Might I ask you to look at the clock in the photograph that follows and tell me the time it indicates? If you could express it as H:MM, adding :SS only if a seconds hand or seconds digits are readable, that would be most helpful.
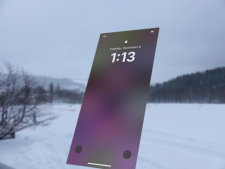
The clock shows 1:13
